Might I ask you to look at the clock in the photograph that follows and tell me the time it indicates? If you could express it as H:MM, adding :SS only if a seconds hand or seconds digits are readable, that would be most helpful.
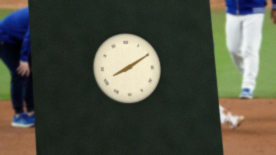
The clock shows 8:10
